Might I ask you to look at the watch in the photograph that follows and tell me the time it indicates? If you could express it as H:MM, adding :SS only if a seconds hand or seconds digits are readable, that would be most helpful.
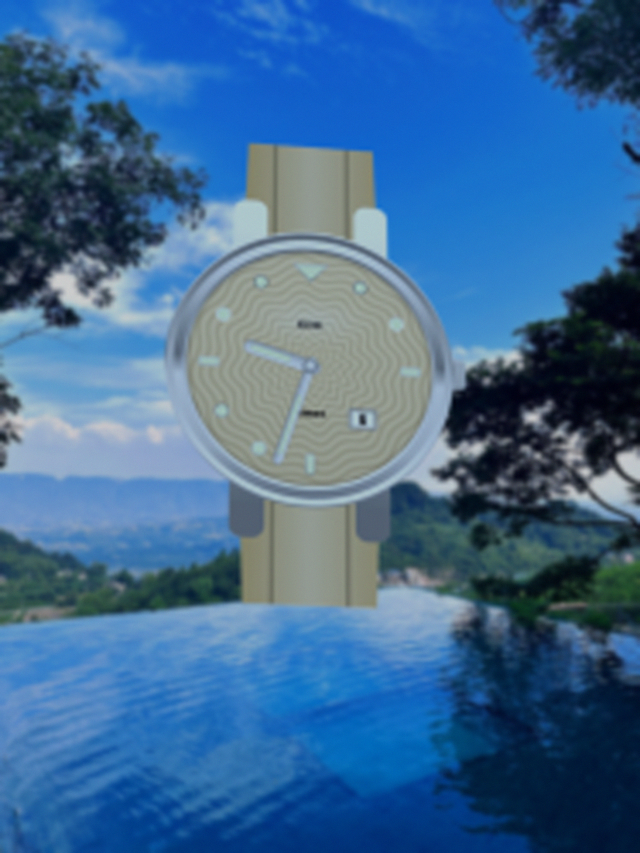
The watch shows 9:33
